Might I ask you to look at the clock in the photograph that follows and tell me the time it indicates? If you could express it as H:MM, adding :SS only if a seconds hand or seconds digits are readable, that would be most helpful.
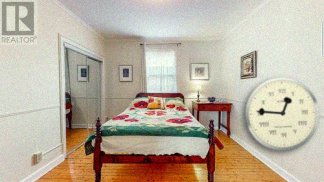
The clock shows 12:46
